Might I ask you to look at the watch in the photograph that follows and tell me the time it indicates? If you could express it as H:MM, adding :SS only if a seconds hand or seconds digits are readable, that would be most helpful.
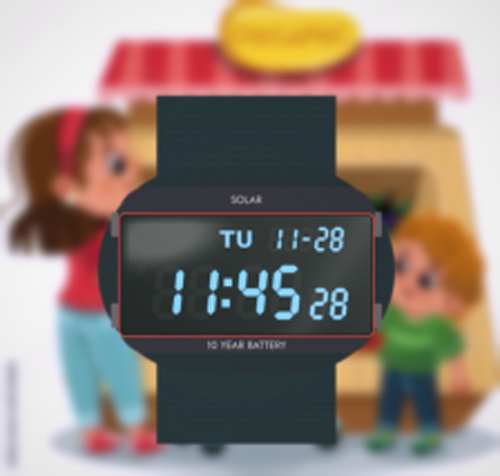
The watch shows 11:45:28
